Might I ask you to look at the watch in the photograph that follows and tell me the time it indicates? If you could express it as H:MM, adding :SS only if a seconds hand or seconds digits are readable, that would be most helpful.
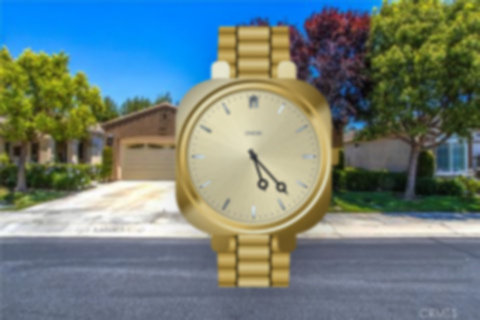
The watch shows 5:23
